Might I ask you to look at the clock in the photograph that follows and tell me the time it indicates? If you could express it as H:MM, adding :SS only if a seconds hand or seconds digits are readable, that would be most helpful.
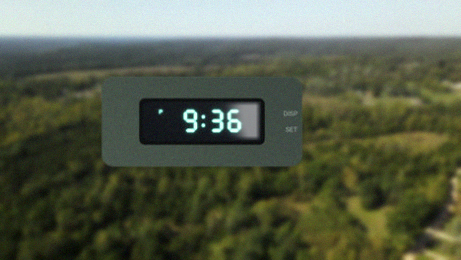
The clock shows 9:36
